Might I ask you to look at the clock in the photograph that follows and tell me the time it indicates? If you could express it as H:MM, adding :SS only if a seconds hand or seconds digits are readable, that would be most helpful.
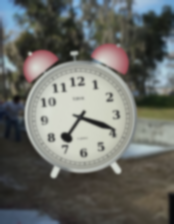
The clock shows 7:19
